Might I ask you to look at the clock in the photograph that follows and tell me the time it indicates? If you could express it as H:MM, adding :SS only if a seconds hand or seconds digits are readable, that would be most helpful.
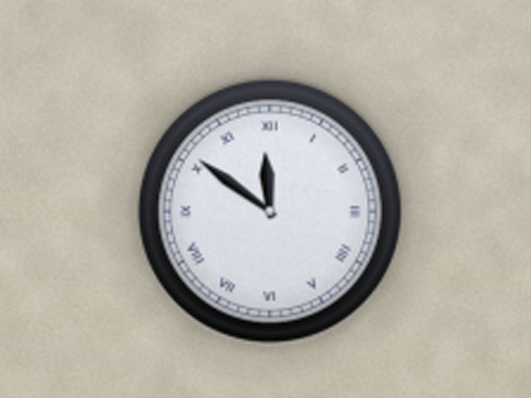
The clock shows 11:51
